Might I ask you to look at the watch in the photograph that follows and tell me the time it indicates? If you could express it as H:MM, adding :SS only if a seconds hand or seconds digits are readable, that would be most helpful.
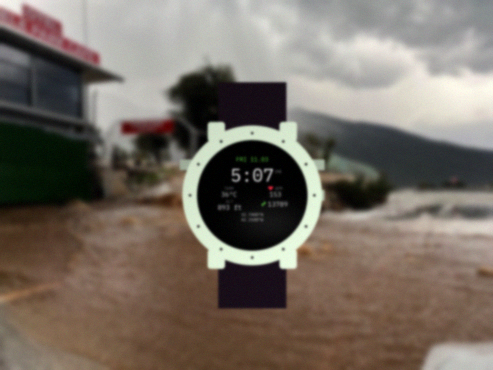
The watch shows 5:07
